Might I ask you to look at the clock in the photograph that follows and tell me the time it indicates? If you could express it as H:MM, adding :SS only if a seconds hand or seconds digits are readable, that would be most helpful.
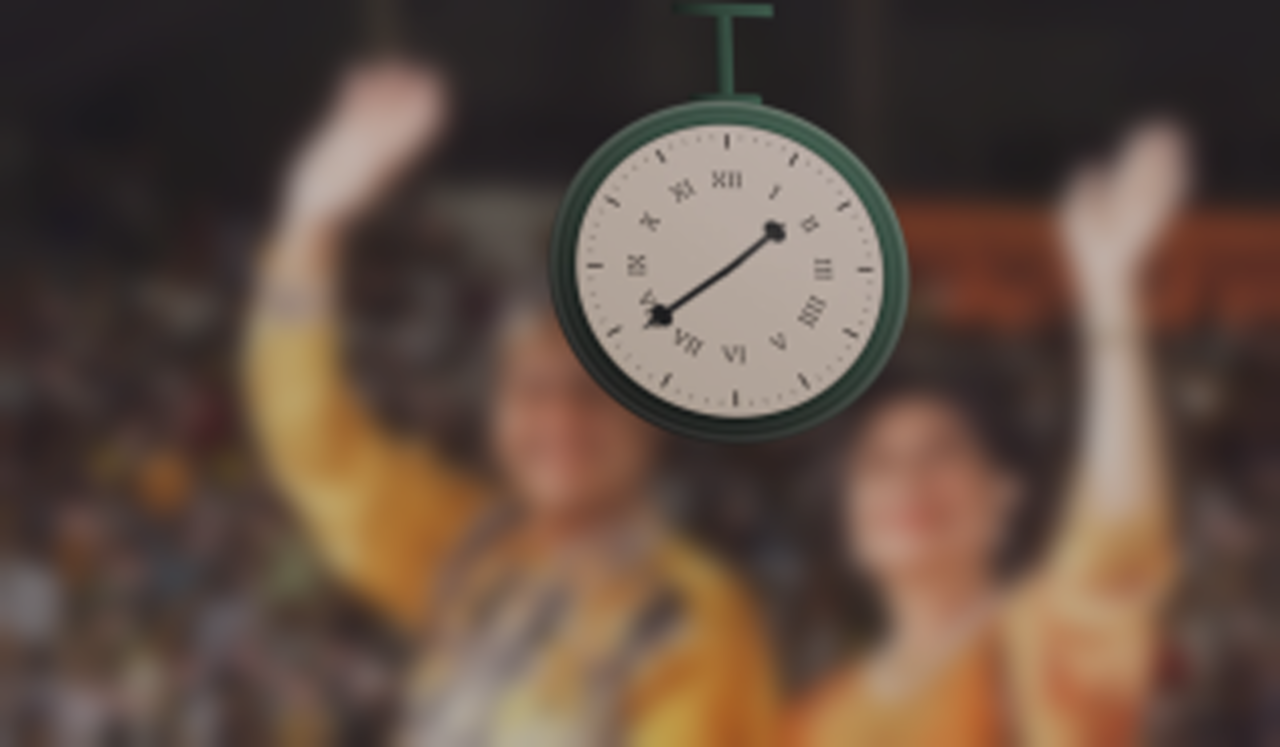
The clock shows 1:39
